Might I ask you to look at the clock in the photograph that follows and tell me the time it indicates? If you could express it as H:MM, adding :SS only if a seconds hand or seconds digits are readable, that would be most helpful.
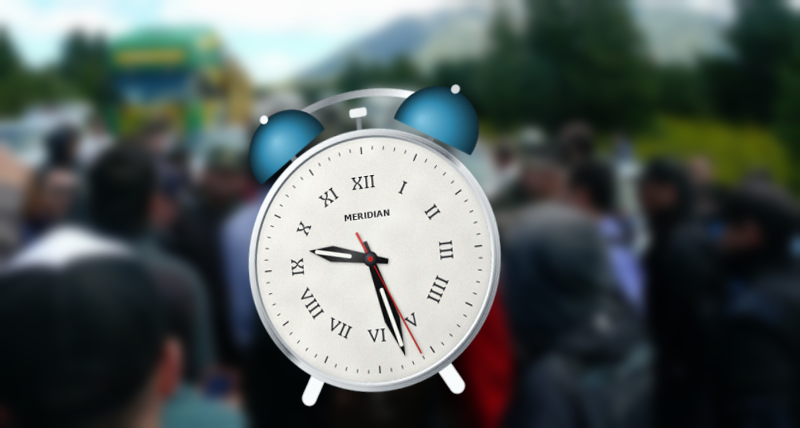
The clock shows 9:27:26
